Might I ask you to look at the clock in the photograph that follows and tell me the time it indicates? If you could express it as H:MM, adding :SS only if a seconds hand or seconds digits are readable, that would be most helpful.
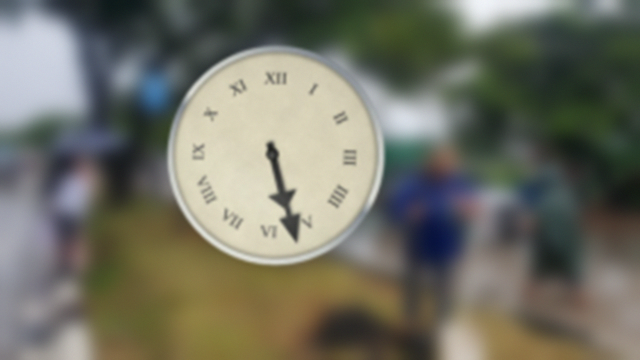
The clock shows 5:27
